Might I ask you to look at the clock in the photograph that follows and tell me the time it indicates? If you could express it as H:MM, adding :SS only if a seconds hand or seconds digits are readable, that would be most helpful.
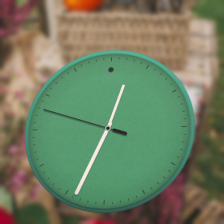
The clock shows 12:33:48
